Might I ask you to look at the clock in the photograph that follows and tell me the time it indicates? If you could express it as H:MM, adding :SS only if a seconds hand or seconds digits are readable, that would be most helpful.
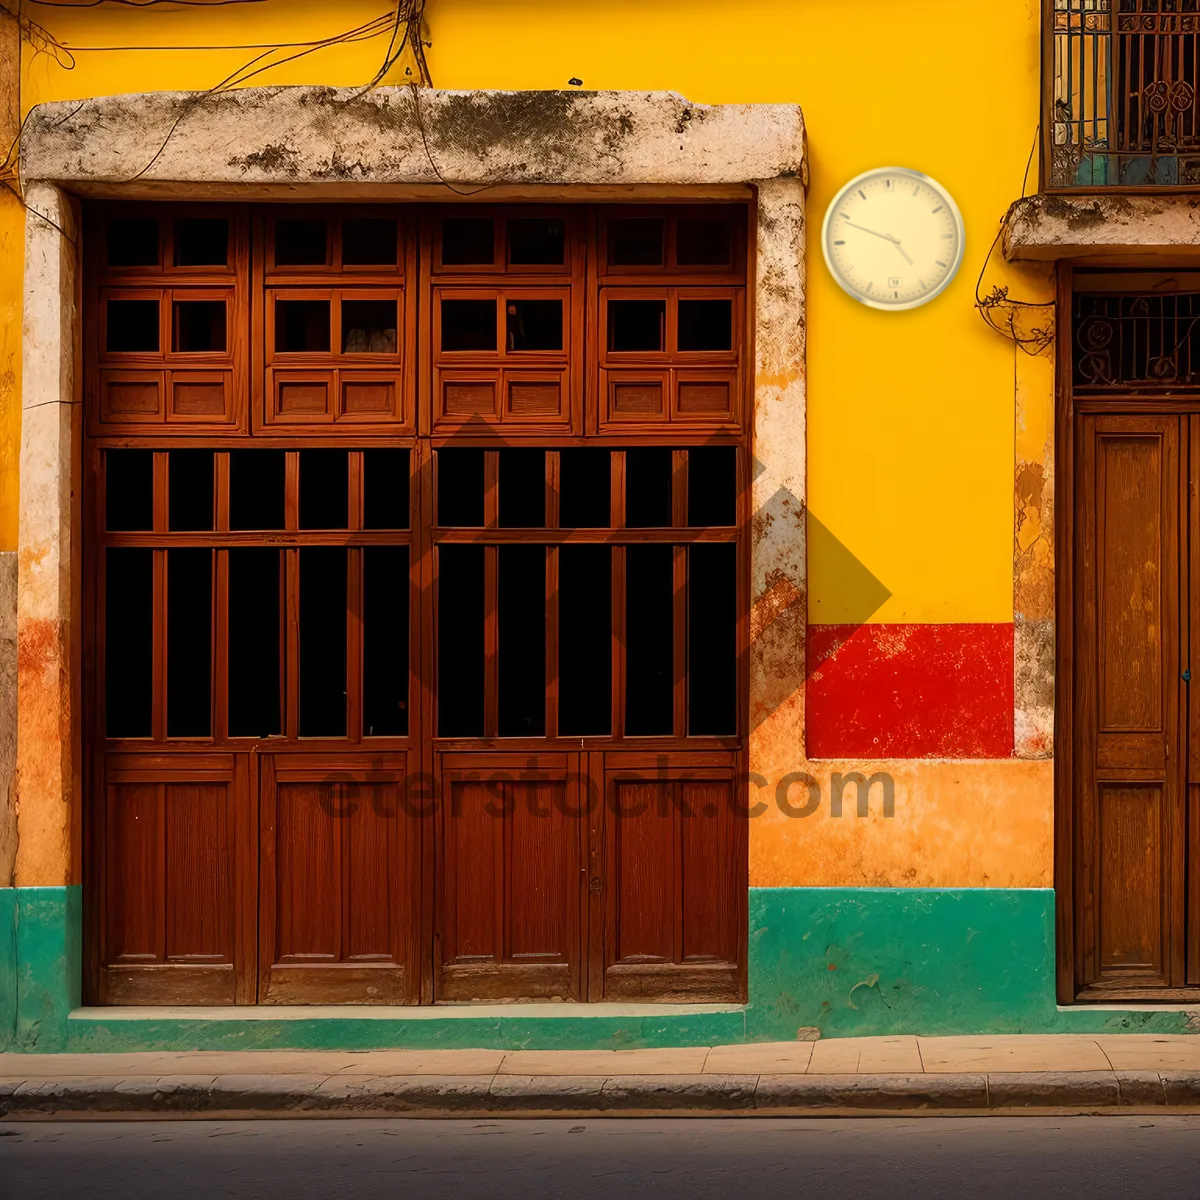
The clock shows 4:49
